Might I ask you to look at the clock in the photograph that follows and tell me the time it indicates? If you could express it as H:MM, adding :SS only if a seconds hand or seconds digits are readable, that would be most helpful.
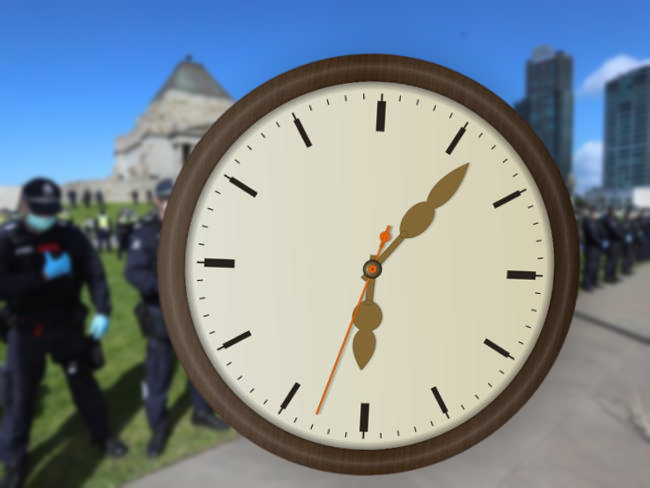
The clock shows 6:06:33
